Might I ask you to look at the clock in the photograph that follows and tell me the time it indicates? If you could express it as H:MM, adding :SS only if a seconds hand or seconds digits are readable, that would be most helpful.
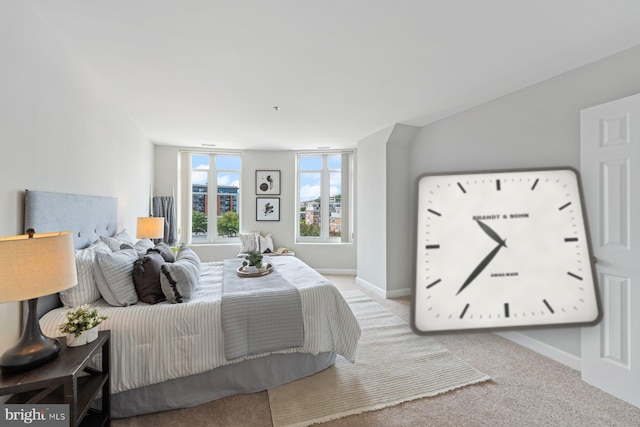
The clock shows 10:37
